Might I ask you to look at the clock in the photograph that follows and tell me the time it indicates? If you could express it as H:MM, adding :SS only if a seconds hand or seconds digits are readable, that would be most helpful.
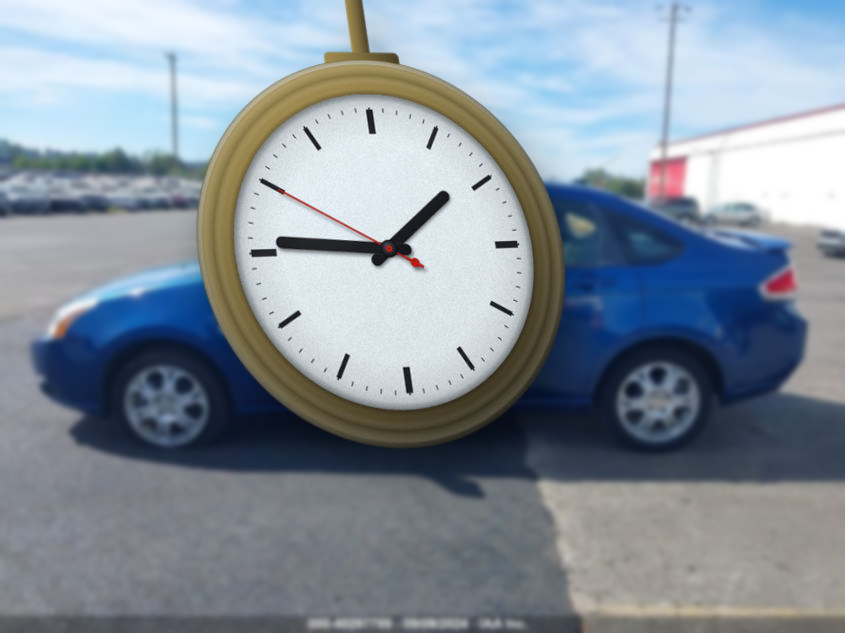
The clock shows 1:45:50
